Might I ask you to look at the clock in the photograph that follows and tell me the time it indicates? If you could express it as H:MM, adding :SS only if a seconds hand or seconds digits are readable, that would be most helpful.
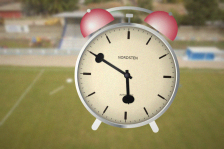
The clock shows 5:50
